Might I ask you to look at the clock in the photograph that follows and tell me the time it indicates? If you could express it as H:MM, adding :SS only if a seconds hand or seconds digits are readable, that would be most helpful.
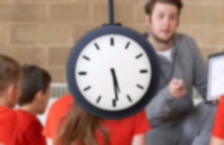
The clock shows 5:29
